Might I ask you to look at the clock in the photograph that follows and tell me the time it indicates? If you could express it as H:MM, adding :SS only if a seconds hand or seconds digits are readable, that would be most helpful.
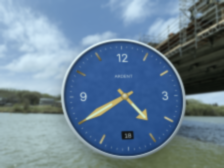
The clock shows 4:40
